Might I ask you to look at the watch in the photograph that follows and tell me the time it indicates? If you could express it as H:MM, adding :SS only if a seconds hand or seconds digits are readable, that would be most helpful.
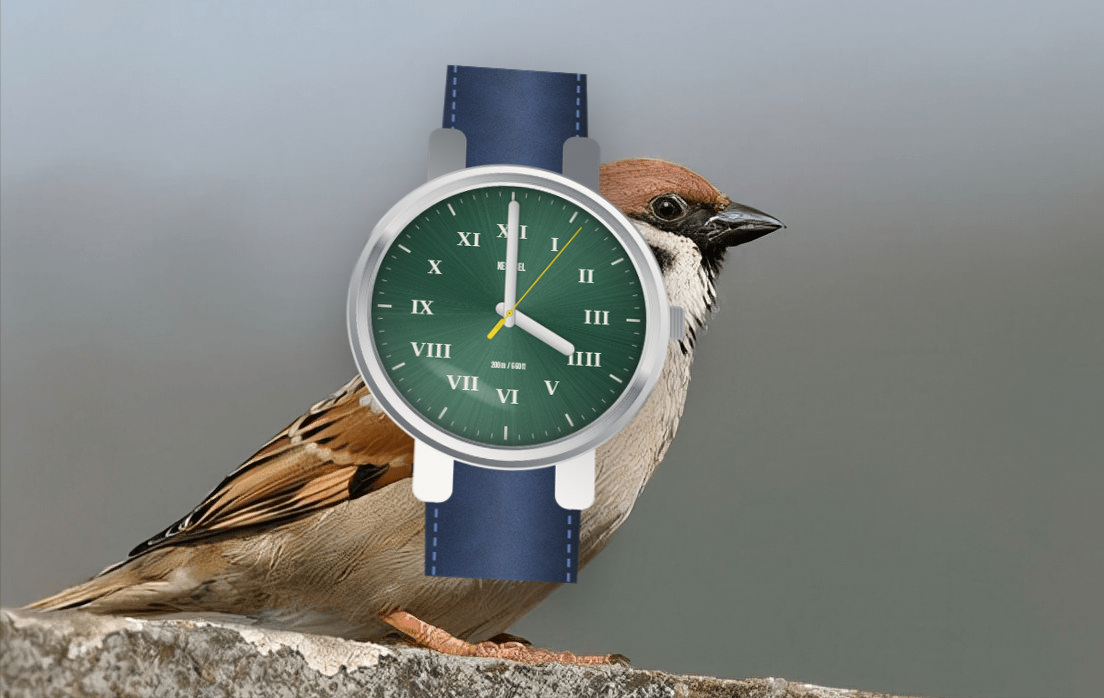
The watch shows 4:00:06
